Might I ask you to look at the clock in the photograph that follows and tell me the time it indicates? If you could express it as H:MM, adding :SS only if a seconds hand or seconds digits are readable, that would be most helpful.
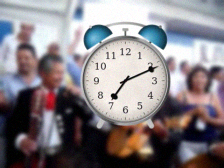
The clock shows 7:11
